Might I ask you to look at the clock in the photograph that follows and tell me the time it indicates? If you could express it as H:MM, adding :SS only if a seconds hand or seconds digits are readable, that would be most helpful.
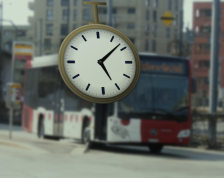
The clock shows 5:08
